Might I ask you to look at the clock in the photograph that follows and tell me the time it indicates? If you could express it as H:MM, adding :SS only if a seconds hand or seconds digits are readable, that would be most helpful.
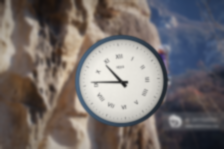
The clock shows 10:46
